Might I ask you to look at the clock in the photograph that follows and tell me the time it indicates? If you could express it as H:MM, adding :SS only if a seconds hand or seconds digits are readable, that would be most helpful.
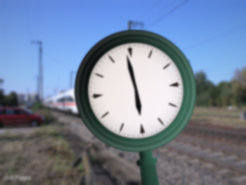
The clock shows 5:59
